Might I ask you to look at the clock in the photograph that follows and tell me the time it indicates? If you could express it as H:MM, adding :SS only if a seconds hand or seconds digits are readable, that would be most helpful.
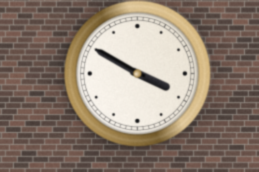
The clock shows 3:50
